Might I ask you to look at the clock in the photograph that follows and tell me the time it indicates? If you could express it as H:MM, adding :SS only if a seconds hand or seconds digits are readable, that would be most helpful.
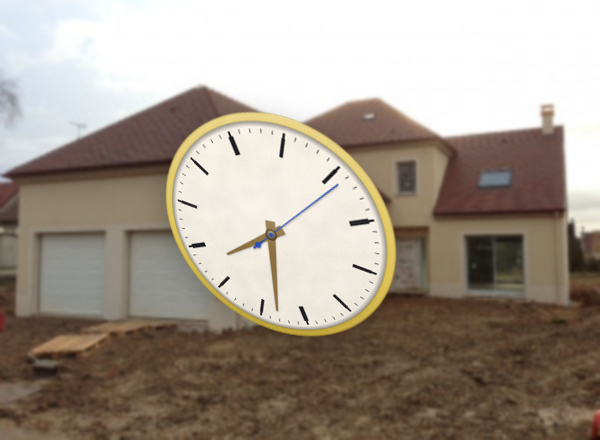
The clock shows 8:33:11
